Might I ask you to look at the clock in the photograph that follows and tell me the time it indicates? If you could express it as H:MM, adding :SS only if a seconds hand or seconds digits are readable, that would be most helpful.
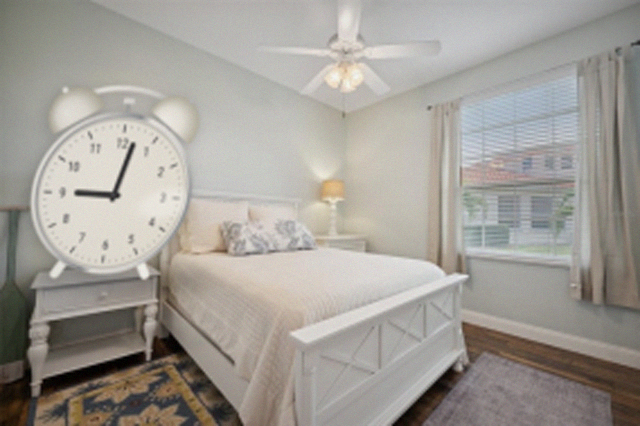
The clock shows 9:02
